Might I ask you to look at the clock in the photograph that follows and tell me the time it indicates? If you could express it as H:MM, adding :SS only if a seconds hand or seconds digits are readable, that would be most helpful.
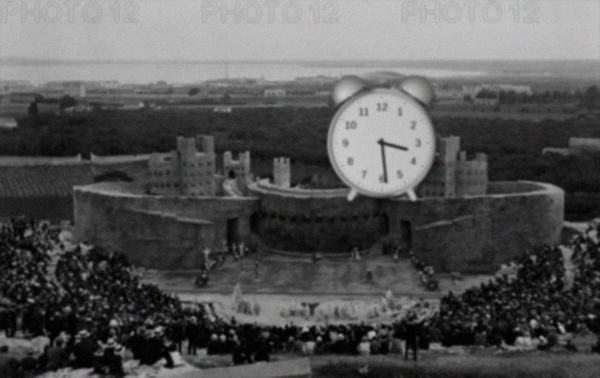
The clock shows 3:29
